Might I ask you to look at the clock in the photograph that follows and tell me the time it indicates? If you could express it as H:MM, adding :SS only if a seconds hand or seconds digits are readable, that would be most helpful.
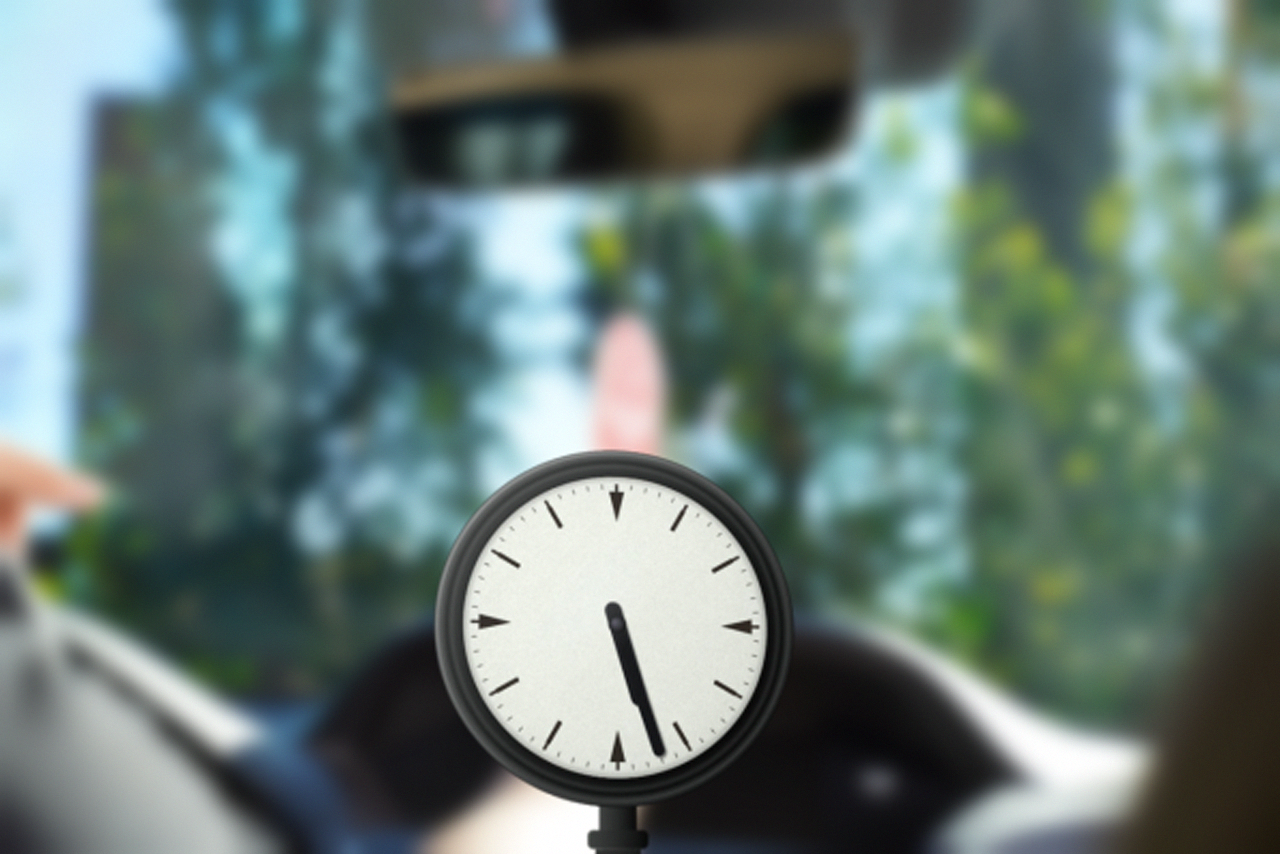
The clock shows 5:27
